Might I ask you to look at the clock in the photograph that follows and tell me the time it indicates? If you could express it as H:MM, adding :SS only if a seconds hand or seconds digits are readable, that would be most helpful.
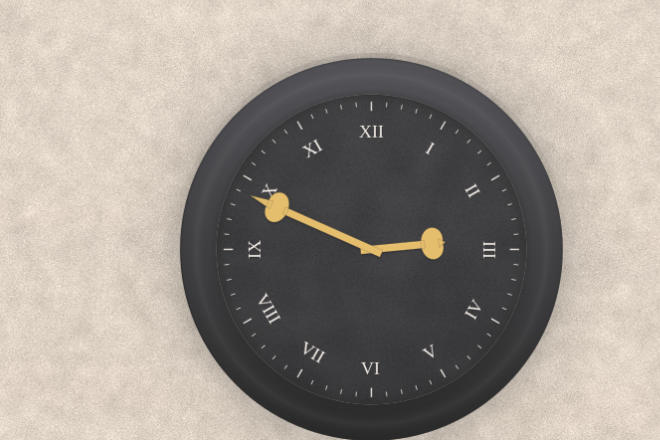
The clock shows 2:49
